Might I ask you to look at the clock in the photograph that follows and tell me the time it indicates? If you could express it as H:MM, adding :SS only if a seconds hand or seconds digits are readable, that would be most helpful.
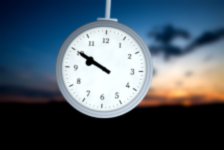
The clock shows 9:50
